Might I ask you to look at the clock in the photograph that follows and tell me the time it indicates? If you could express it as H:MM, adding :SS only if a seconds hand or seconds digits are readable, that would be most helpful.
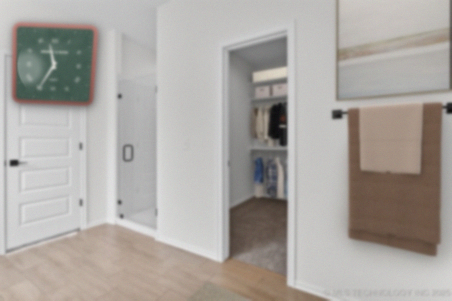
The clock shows 11:35
